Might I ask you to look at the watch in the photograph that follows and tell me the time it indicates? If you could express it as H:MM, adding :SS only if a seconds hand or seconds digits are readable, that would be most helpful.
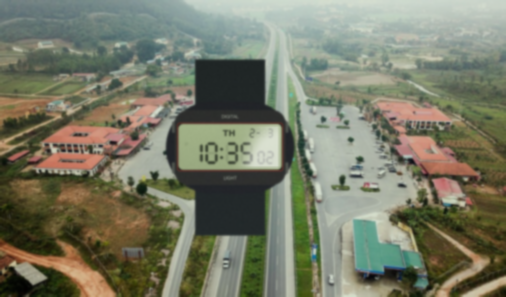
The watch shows 10:35:02
